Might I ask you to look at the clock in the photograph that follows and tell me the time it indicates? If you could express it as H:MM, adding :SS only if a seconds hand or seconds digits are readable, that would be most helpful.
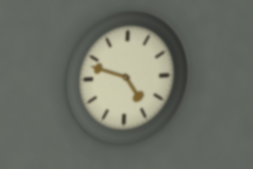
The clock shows 4:48
